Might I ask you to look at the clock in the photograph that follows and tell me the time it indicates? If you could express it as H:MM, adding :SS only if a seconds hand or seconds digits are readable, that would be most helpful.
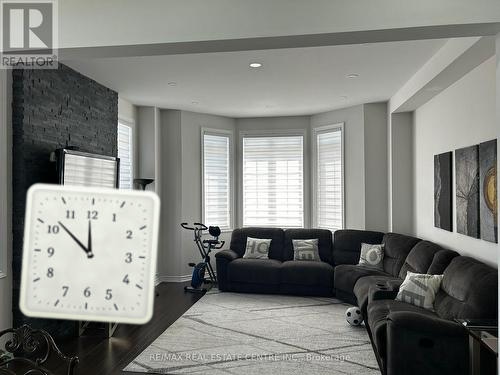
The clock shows 11:52
